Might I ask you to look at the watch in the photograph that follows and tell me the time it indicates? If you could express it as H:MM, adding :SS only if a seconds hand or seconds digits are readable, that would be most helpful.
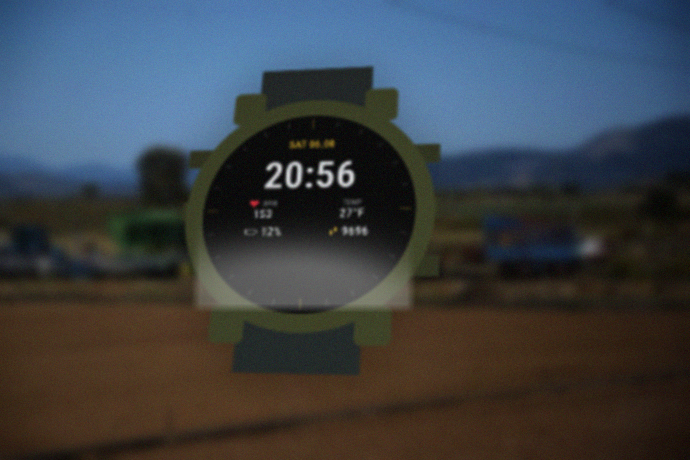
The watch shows 20:56
